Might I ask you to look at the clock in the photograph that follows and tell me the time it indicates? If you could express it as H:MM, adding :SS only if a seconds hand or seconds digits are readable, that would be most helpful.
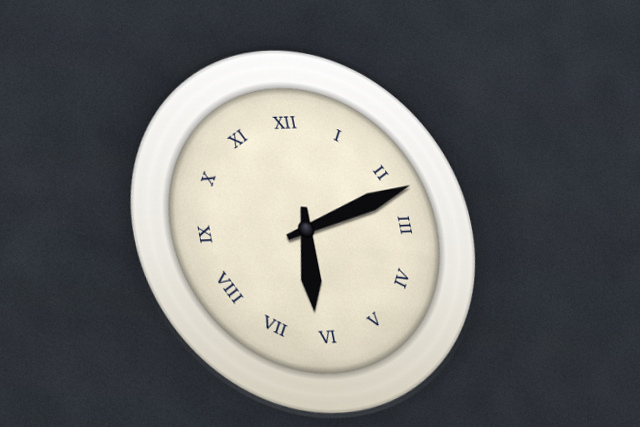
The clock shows 6:12
